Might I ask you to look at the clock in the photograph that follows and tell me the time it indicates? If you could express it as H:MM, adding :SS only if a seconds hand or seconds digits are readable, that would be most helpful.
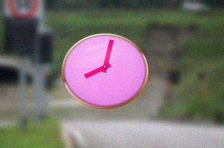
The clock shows 8:02
